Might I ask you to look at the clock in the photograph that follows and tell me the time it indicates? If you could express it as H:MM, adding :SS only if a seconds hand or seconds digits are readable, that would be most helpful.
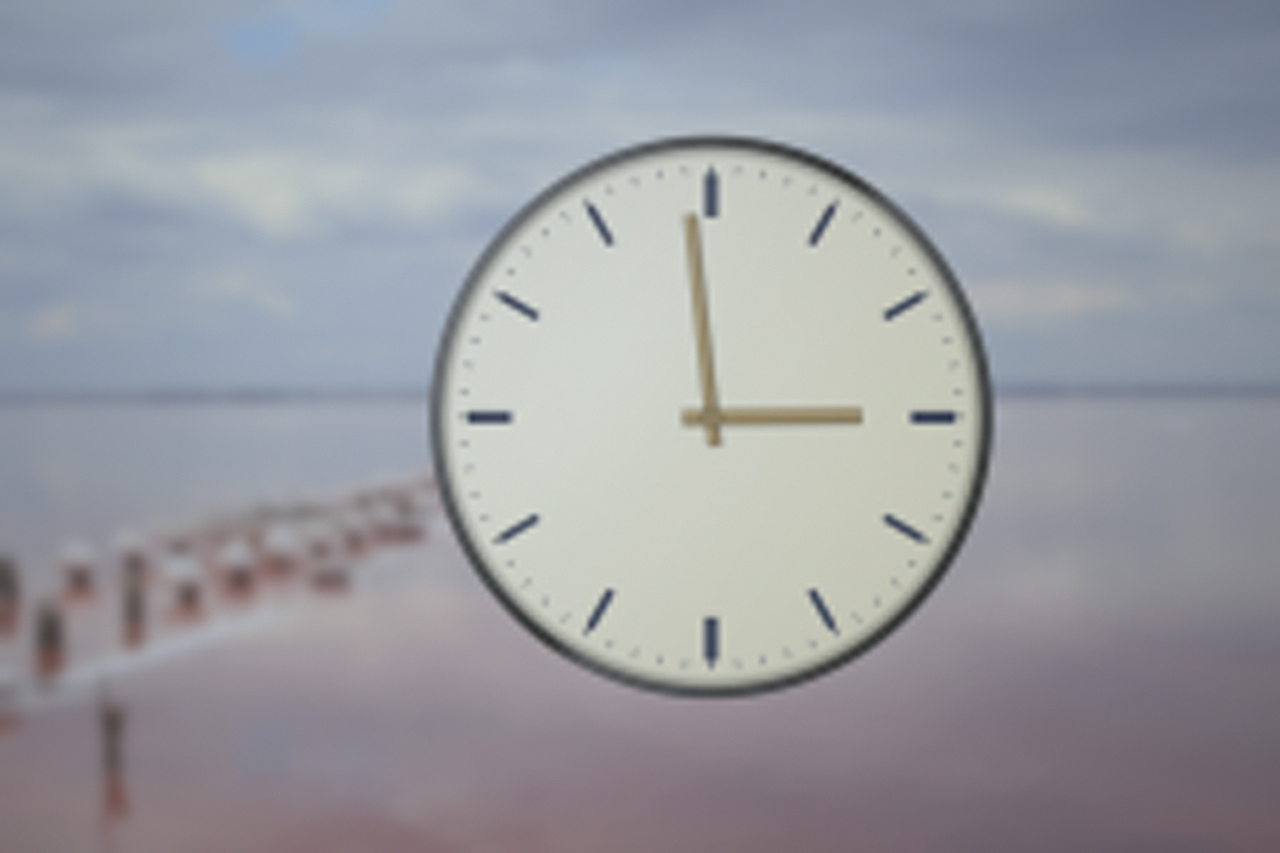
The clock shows 2:59
